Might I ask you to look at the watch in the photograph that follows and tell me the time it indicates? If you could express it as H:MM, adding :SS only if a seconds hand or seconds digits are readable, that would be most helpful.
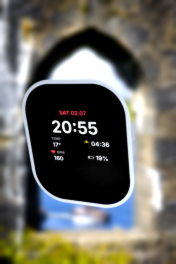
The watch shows 20:55
